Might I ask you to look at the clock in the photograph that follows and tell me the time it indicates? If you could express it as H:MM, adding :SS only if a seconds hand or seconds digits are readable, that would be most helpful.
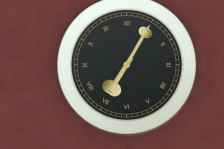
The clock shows 7:05
